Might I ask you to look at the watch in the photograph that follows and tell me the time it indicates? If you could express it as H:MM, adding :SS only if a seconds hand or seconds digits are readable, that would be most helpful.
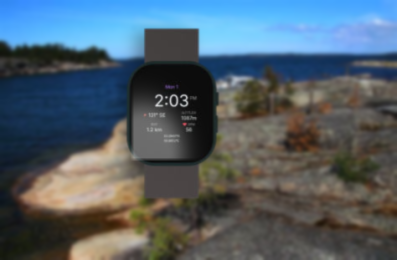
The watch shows 2:03
